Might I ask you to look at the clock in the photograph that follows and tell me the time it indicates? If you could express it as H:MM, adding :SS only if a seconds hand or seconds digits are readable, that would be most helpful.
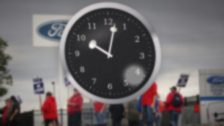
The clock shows 10:02
